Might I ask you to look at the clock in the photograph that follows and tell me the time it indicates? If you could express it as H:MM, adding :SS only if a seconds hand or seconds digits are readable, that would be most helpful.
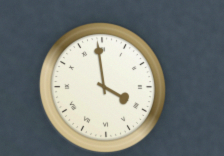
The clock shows 3:59
